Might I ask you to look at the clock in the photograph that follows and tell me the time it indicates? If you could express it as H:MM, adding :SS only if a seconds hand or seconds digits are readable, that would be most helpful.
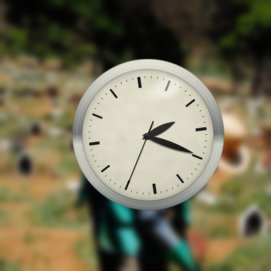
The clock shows 2:19:35
